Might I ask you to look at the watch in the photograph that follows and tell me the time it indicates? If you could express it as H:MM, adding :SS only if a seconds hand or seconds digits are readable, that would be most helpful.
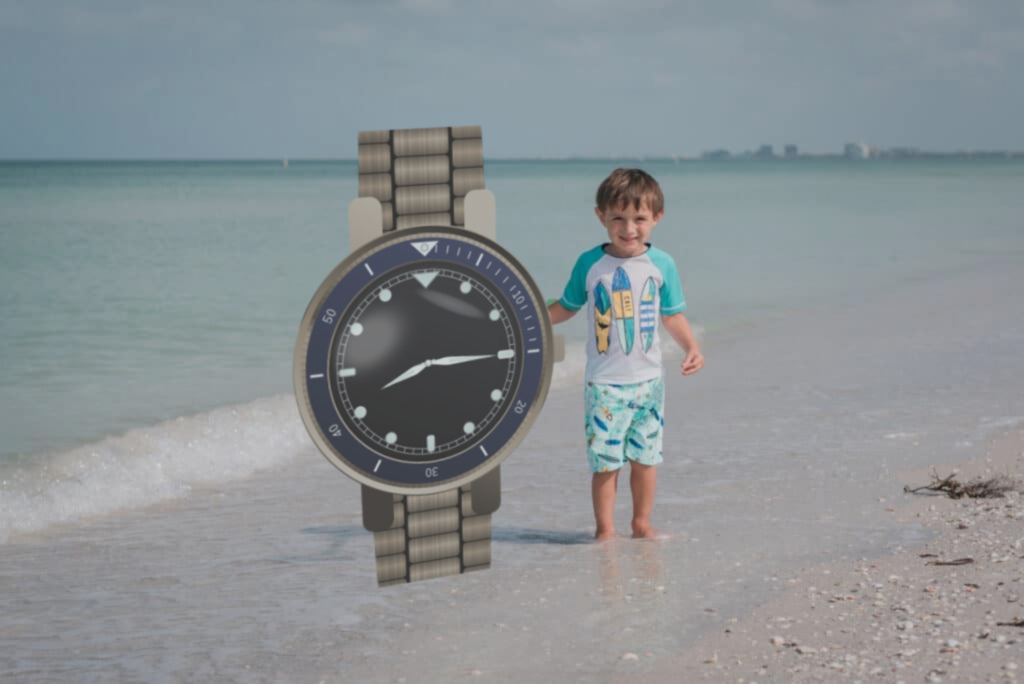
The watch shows 8:15
